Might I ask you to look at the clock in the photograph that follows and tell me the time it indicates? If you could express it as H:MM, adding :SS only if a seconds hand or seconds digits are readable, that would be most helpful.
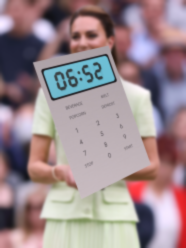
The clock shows 6:52
